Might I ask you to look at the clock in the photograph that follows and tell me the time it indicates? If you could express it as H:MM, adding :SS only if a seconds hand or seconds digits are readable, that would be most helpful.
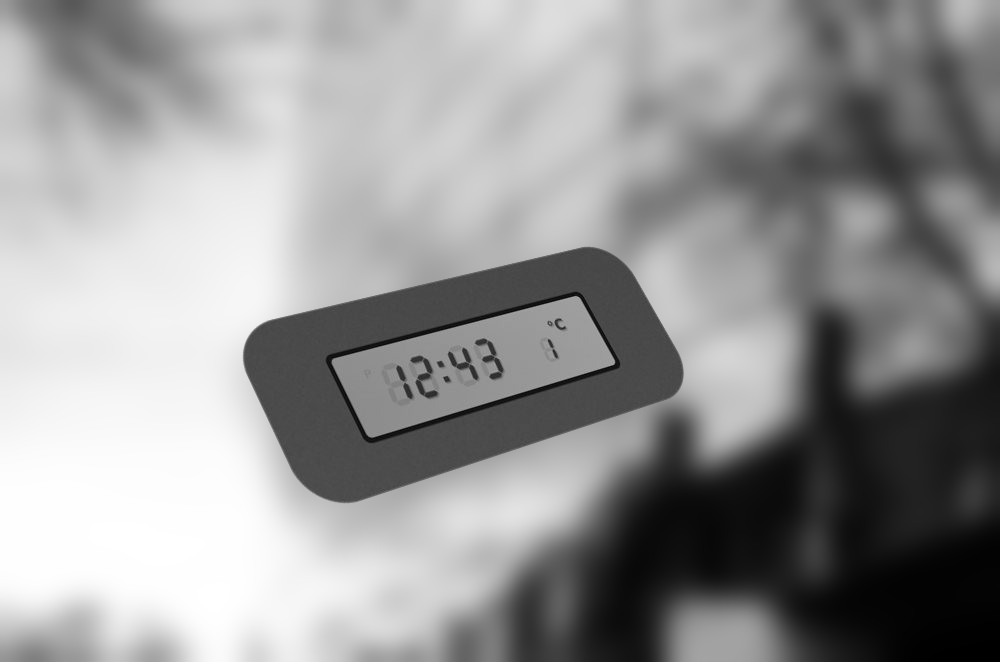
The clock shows 12:43
